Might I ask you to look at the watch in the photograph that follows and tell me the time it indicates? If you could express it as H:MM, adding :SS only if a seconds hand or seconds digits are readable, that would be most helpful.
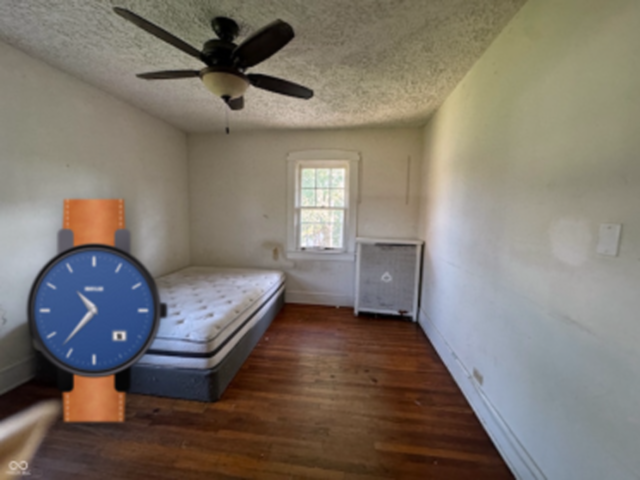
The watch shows 10:37
